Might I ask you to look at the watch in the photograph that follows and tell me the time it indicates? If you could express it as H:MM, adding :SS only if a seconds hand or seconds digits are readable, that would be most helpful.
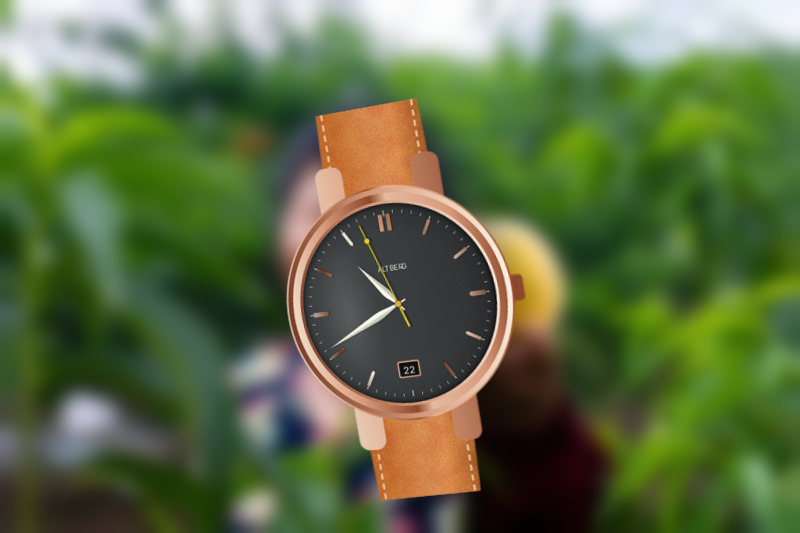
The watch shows 10:40:57
